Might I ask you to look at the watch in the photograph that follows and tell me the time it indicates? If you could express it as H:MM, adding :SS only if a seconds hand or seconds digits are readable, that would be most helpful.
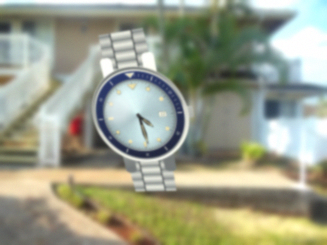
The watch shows 4:29
